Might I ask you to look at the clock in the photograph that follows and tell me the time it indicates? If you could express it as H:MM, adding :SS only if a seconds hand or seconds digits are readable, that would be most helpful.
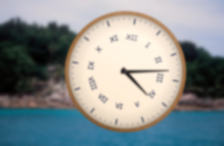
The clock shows 4:13
